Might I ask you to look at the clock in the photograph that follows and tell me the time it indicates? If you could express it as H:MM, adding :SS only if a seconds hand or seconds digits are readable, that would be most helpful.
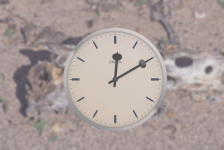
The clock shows 12:10
